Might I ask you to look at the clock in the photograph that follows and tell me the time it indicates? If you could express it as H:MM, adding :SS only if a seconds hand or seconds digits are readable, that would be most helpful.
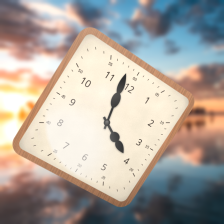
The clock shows 3:58
